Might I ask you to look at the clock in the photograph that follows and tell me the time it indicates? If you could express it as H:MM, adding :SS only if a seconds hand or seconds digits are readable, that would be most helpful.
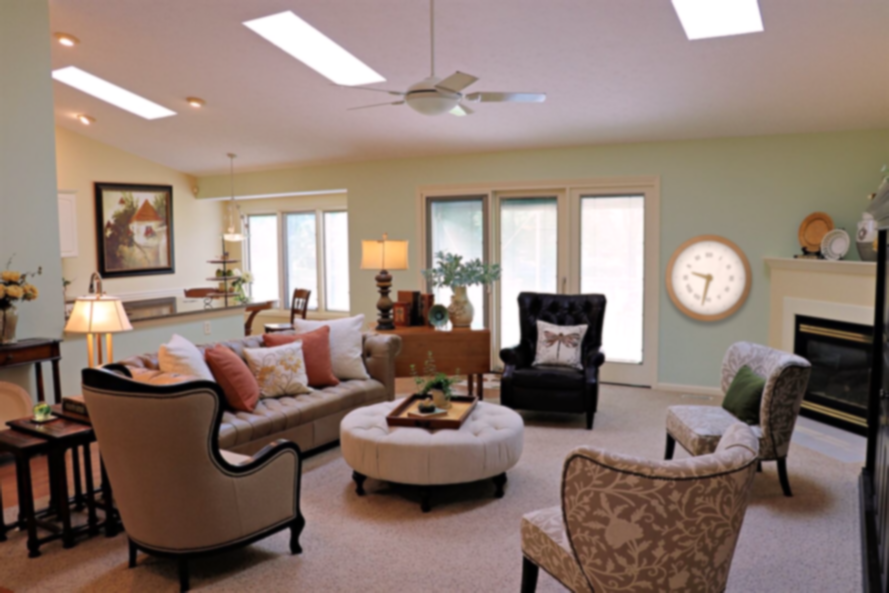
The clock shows 9:32
